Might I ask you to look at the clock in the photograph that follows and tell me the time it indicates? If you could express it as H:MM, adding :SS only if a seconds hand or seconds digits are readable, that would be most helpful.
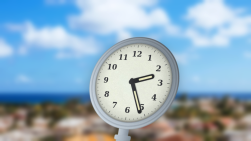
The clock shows 2:26
